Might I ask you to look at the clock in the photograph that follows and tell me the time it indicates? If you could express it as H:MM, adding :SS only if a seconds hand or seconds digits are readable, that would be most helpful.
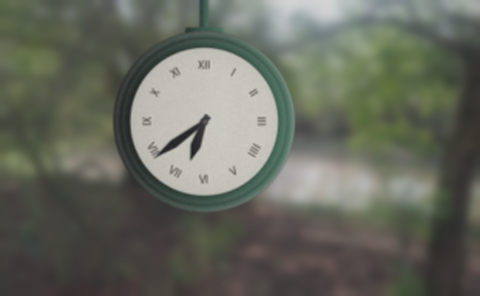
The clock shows 6:39
